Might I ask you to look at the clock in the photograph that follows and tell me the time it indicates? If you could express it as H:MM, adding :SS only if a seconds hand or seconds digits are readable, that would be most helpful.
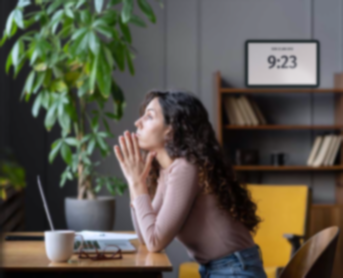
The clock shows 9:23
